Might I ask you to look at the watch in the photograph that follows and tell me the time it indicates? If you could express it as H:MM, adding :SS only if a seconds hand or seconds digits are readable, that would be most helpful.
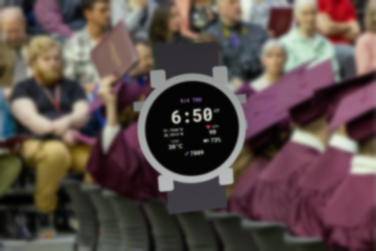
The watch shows 6:50
